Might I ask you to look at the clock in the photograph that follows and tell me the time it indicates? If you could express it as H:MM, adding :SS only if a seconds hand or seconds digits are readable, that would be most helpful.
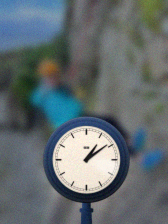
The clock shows 1:09
